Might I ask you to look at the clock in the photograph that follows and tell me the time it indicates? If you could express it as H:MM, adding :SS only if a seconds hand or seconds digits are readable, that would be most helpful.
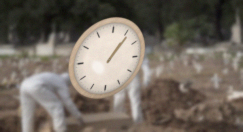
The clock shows 1:06
